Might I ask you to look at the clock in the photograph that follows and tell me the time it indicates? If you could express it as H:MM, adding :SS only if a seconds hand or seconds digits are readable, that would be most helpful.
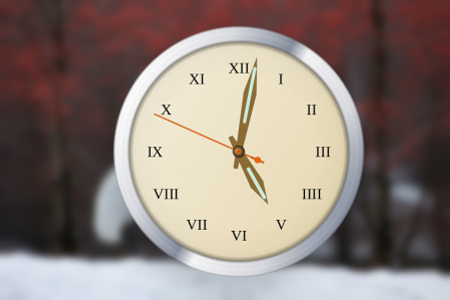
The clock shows 5:01:49
